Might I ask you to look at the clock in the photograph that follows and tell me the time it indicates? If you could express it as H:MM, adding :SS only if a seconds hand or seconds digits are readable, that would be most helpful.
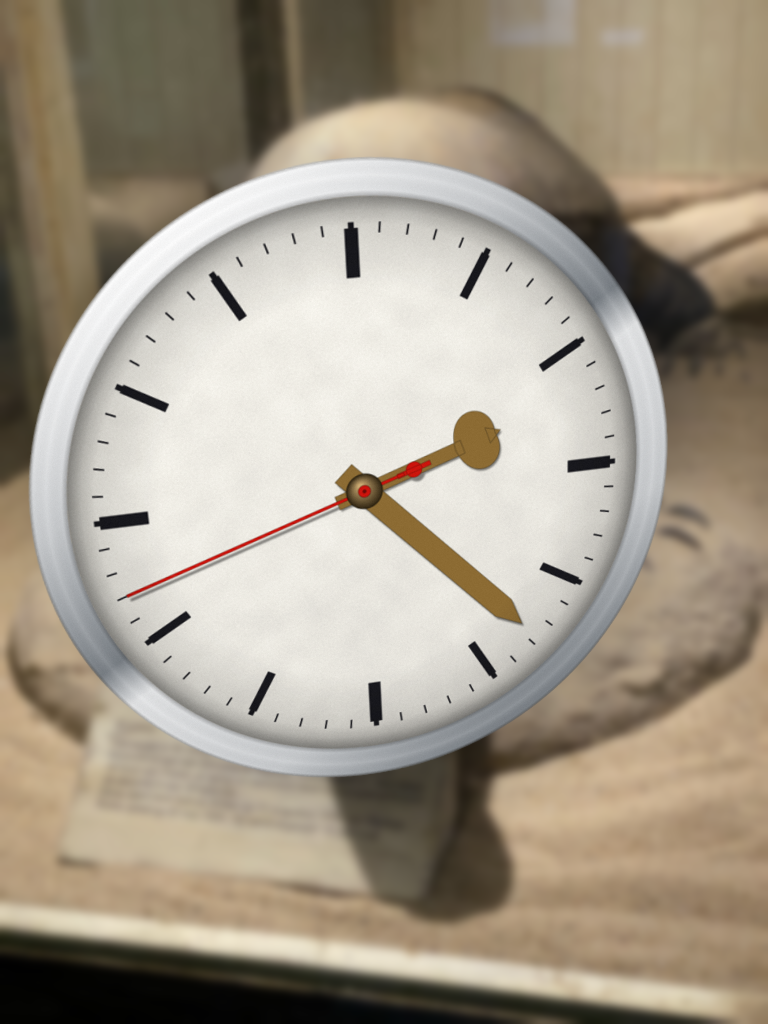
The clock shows 2:22:42
